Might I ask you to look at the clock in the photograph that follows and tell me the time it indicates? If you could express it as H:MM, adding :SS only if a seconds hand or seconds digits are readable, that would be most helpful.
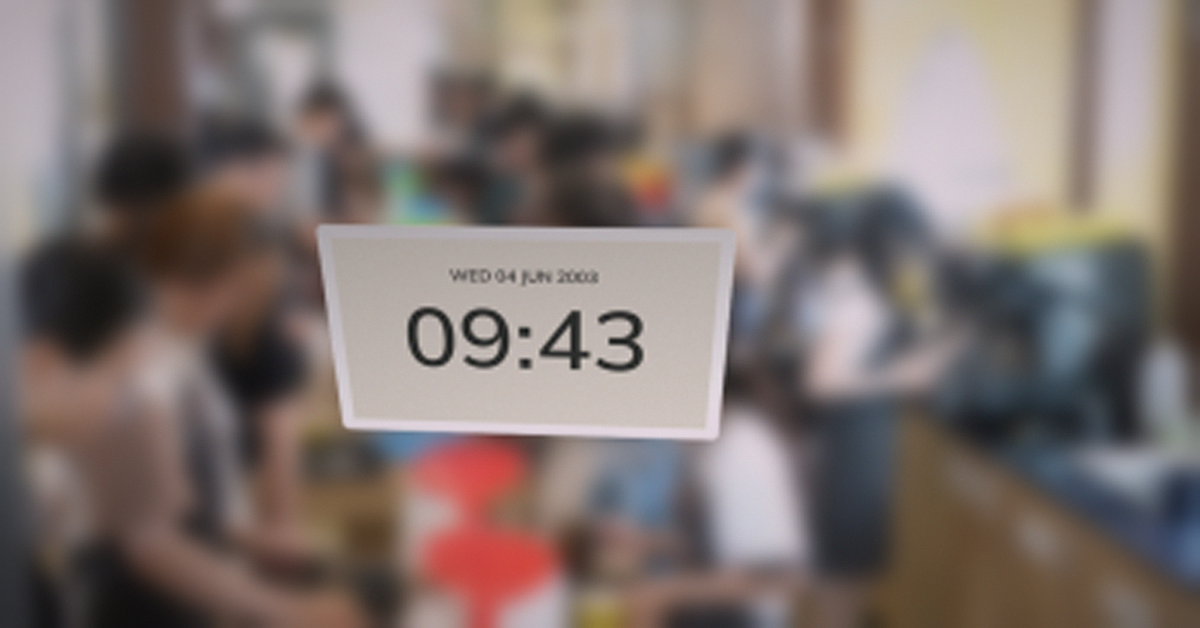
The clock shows 9:43
